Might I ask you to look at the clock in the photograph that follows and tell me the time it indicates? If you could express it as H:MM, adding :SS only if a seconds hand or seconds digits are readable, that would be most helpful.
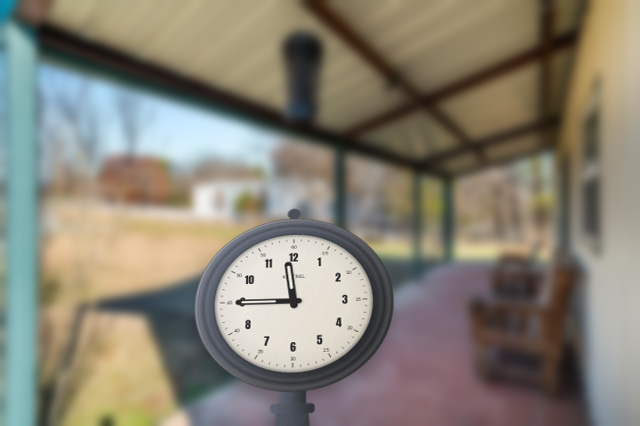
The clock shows 11:45
